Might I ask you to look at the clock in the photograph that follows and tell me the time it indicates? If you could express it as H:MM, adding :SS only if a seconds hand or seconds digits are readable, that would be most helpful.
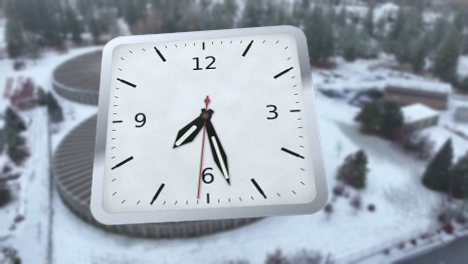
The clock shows 7:27:31
